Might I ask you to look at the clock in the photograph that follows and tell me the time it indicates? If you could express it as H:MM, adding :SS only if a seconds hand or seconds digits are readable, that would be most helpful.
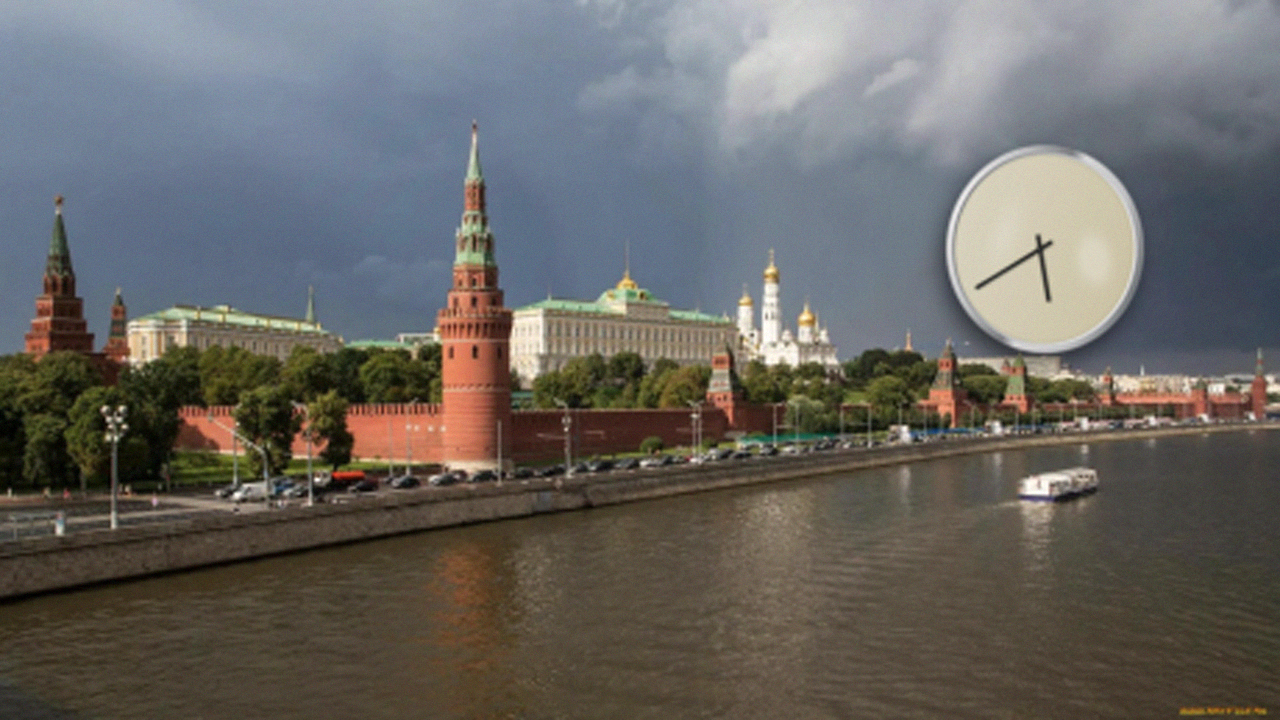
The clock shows 5:40
